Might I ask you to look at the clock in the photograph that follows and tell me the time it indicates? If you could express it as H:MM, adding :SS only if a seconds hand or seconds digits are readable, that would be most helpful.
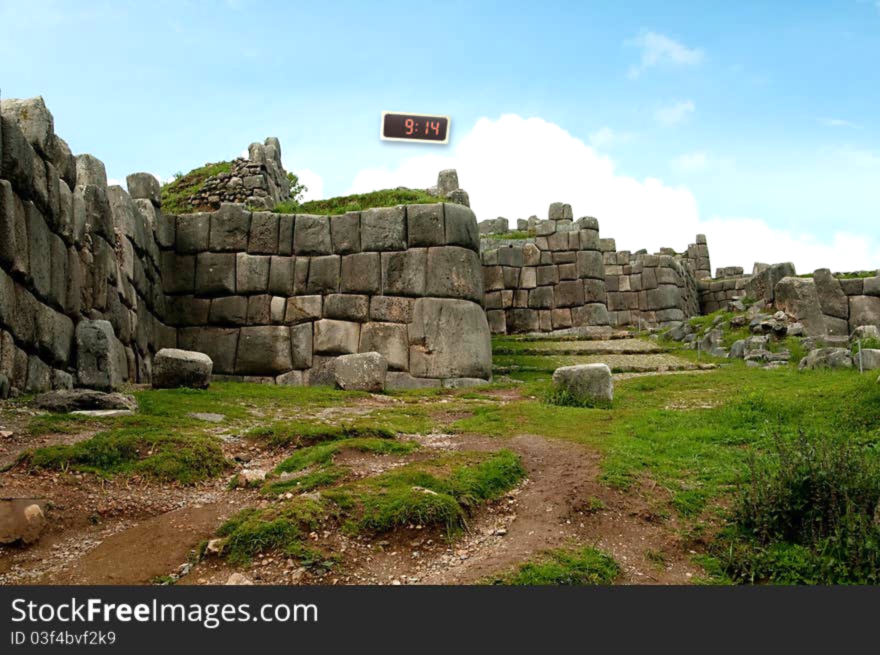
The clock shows 9:14
